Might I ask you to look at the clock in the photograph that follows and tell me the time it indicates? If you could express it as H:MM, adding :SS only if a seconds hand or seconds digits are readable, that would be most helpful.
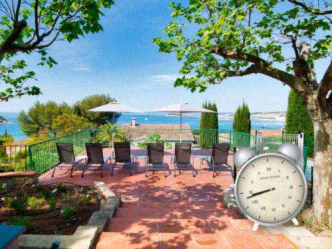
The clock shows 8:43
